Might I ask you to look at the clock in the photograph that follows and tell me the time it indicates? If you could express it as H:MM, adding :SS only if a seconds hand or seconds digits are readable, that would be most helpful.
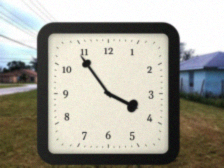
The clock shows 3:54
